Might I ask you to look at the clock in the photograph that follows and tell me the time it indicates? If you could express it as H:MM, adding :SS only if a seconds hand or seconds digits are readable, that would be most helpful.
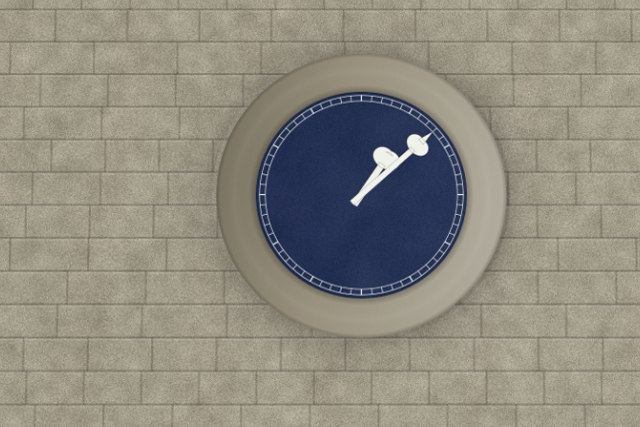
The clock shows 1:08
